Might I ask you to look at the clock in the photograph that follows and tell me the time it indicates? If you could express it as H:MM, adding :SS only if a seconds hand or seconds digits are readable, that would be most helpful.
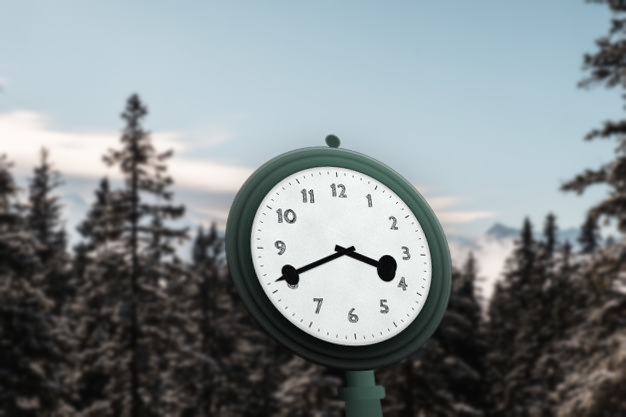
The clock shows 3:41
